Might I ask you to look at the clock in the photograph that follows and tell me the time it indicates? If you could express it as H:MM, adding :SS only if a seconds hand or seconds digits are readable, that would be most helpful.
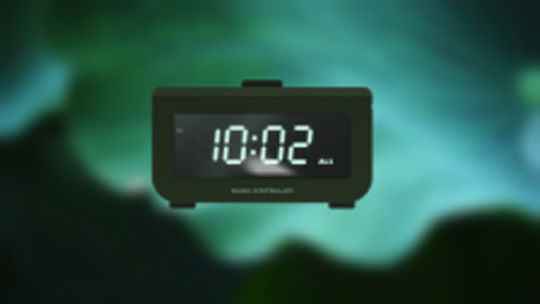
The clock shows 10:02
